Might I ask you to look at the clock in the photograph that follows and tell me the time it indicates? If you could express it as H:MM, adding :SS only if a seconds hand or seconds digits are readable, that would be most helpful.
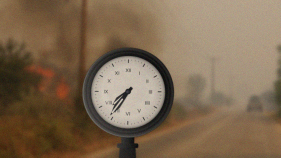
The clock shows 7:36
